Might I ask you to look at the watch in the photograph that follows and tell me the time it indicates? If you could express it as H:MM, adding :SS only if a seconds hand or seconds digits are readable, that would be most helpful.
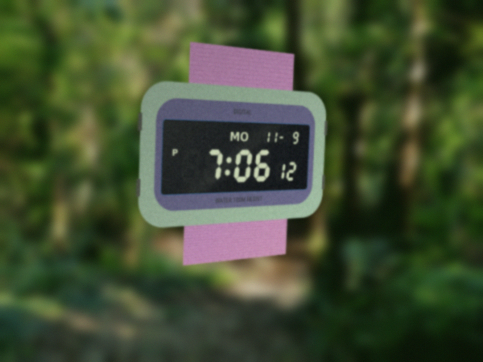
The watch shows 7:06:12
